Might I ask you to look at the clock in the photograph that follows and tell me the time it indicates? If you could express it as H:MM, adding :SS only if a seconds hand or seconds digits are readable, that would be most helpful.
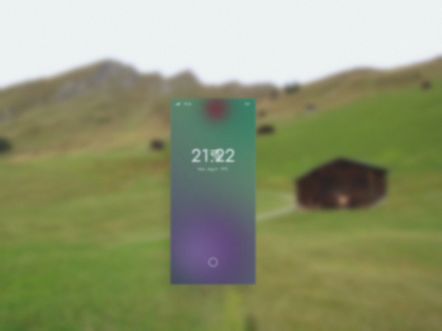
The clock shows 21:22
